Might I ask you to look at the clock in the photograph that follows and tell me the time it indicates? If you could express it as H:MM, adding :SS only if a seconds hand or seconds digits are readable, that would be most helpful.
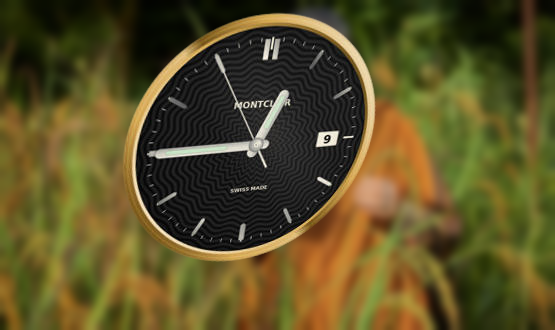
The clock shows 12:44:55
